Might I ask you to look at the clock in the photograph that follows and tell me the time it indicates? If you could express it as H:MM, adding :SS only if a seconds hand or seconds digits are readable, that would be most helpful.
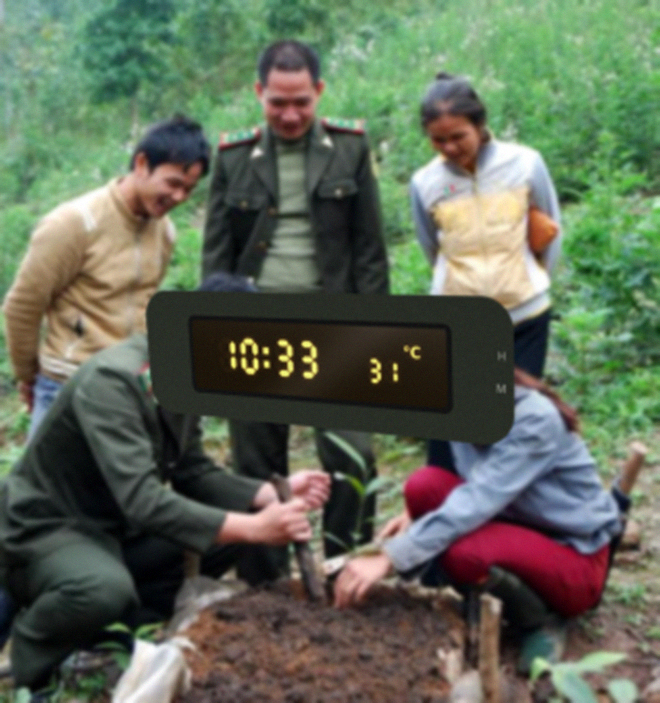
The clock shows 10:33
